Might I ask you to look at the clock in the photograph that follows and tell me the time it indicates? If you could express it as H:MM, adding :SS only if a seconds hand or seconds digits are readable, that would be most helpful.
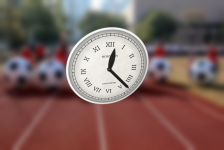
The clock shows 12:23
